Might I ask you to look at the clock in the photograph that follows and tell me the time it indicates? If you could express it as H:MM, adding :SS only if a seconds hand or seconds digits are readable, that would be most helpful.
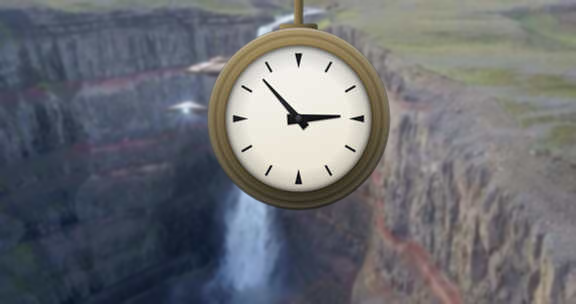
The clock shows 2:53
